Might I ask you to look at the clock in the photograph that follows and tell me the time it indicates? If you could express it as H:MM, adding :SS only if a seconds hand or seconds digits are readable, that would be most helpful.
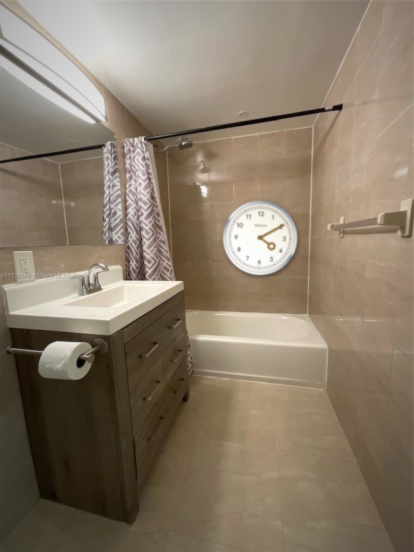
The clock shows 4:10
